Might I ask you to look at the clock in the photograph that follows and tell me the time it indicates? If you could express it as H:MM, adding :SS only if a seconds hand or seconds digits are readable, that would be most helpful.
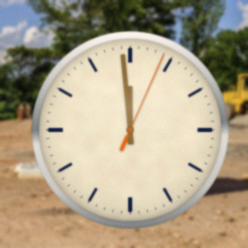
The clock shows 11:59:04
